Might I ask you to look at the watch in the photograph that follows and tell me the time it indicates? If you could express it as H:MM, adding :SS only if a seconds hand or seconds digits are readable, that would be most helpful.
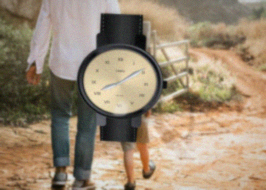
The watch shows 8:09
